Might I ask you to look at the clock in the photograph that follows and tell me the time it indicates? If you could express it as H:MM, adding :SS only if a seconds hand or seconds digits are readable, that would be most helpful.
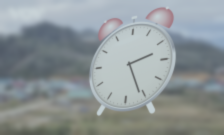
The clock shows 2:26
